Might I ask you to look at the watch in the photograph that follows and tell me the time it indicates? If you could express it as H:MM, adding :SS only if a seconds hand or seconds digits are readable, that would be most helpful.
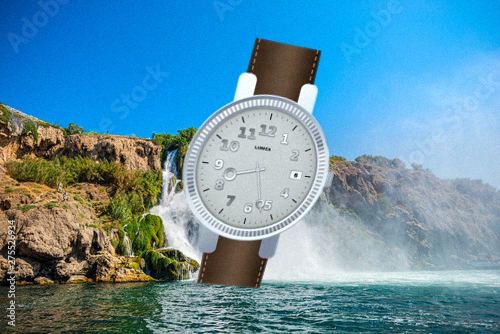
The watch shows 8:27
